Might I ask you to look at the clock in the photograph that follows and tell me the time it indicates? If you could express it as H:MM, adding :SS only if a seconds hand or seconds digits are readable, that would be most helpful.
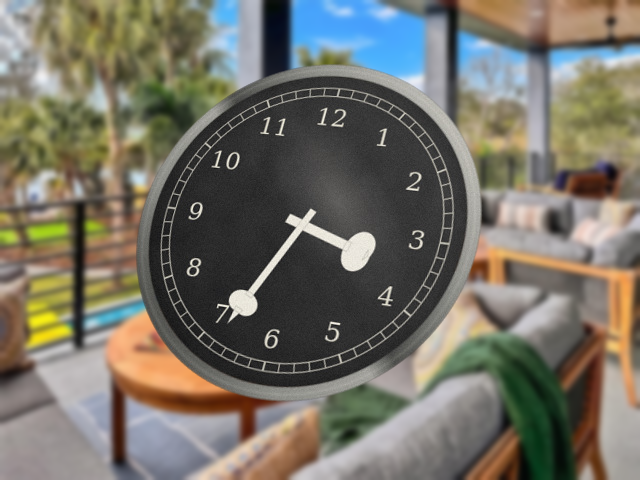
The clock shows 3:34
